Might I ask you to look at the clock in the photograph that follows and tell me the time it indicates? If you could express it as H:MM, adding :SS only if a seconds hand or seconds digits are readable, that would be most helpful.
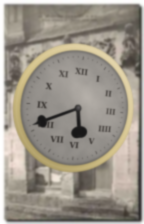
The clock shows 5:41
